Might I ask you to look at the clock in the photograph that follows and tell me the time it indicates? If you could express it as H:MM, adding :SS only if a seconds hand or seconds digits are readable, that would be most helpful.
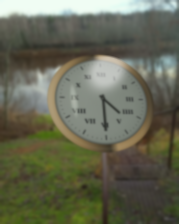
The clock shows 4:30
